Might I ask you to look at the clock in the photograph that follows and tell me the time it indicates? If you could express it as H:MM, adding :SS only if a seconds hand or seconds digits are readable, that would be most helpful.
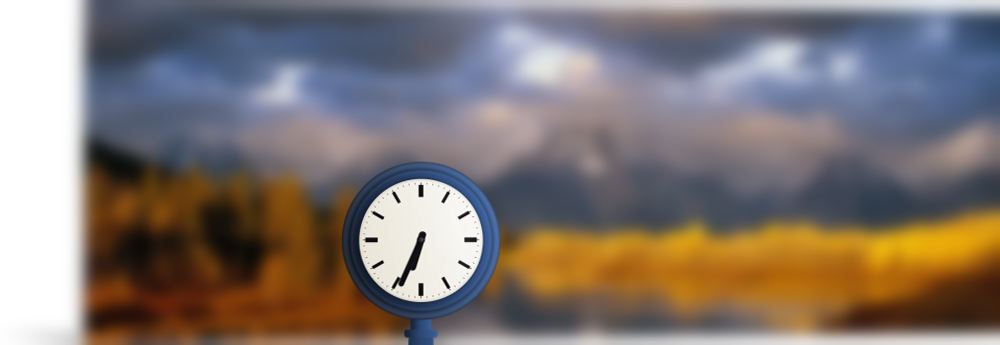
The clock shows 6:34
